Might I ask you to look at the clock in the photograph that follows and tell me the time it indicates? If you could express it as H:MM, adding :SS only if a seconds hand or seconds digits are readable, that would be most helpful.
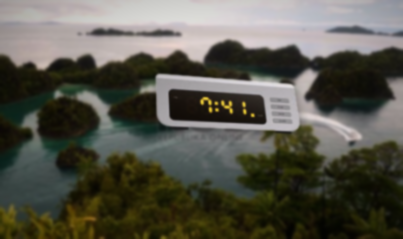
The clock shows 7:41
